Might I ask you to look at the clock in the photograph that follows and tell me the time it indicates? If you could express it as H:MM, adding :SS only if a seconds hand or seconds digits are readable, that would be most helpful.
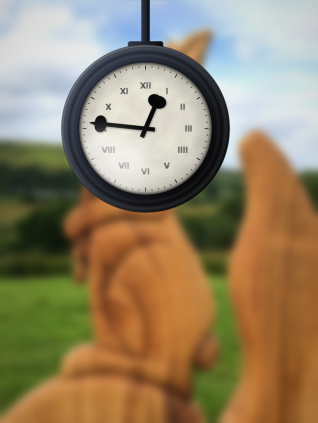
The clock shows 12:46
